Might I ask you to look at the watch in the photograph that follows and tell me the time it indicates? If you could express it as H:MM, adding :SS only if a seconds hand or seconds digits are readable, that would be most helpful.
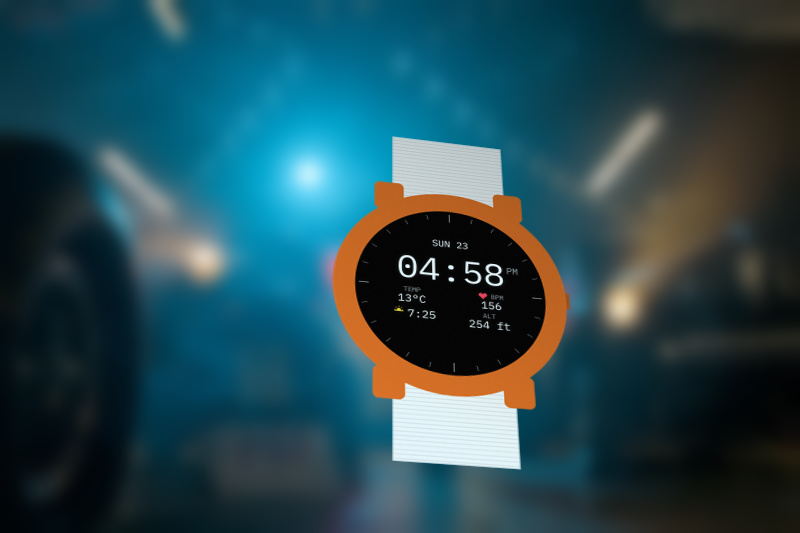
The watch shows 4:58
